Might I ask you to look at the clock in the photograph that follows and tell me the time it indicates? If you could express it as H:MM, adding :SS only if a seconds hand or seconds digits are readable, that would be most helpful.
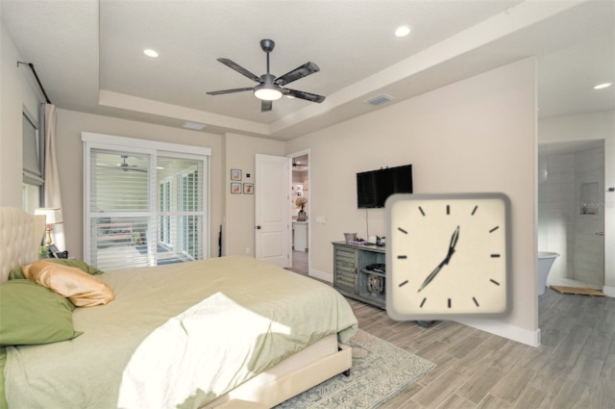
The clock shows 12:37
